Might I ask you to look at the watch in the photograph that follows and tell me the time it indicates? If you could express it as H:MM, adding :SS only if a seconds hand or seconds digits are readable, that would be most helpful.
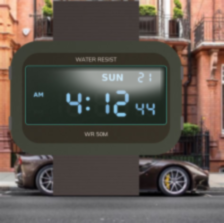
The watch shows 4:12:44
